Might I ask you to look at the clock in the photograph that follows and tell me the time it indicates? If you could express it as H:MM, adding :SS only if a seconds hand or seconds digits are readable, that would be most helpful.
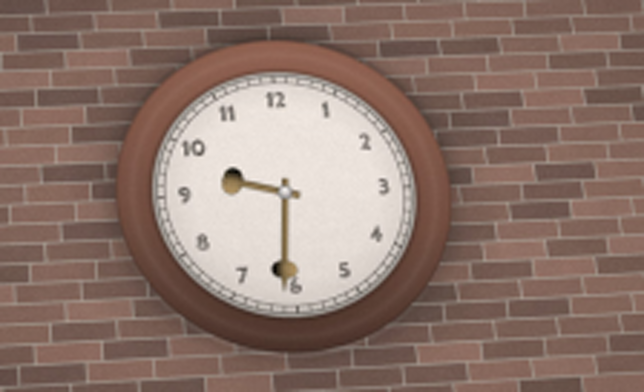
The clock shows 9:31
